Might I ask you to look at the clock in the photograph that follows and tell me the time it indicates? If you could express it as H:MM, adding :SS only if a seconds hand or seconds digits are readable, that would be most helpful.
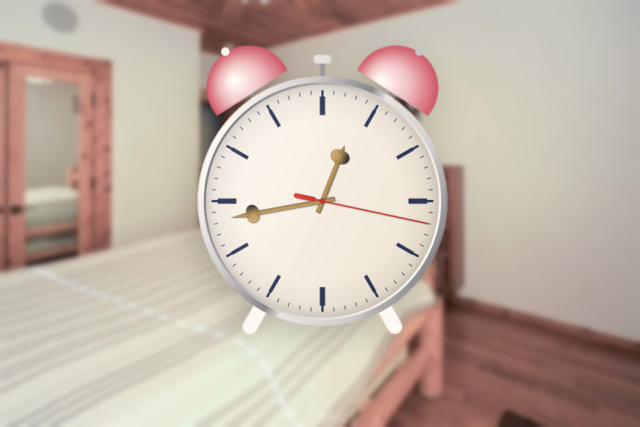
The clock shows 12:43:17
